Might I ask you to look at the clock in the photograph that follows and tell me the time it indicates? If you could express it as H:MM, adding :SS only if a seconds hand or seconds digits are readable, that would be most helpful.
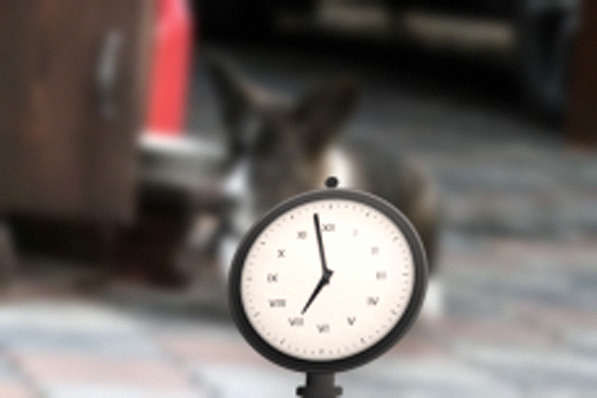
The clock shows 6:58
